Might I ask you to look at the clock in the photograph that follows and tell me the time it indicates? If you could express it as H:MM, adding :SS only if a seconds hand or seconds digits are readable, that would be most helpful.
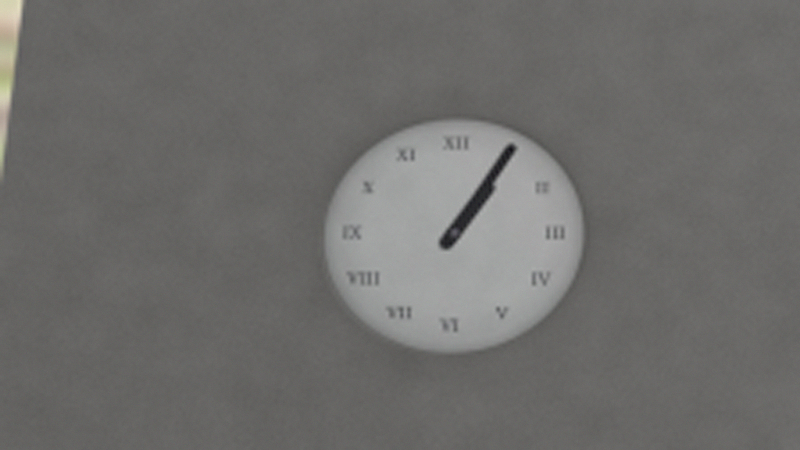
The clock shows 1:05
